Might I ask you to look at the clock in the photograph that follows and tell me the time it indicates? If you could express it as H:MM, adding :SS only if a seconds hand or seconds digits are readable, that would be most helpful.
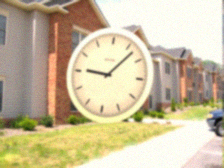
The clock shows 9:07
